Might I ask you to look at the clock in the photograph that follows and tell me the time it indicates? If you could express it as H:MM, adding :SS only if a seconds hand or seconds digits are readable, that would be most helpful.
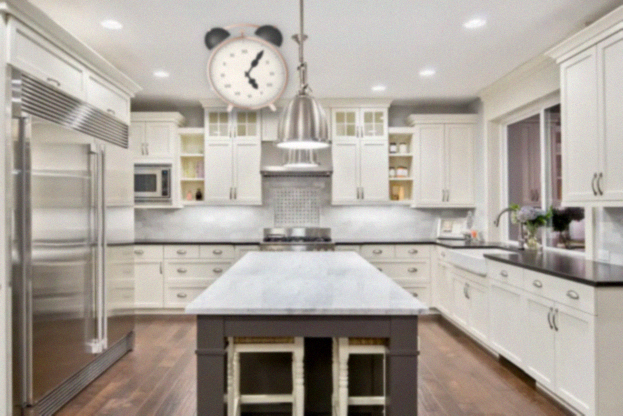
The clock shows 5:06
